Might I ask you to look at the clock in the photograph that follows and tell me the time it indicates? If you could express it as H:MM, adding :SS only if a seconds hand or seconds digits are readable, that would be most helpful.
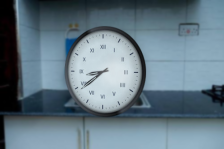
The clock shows 8:39
